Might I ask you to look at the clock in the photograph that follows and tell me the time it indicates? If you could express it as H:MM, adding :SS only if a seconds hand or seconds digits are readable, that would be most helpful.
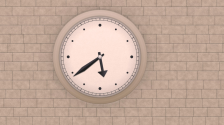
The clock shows 5:39
